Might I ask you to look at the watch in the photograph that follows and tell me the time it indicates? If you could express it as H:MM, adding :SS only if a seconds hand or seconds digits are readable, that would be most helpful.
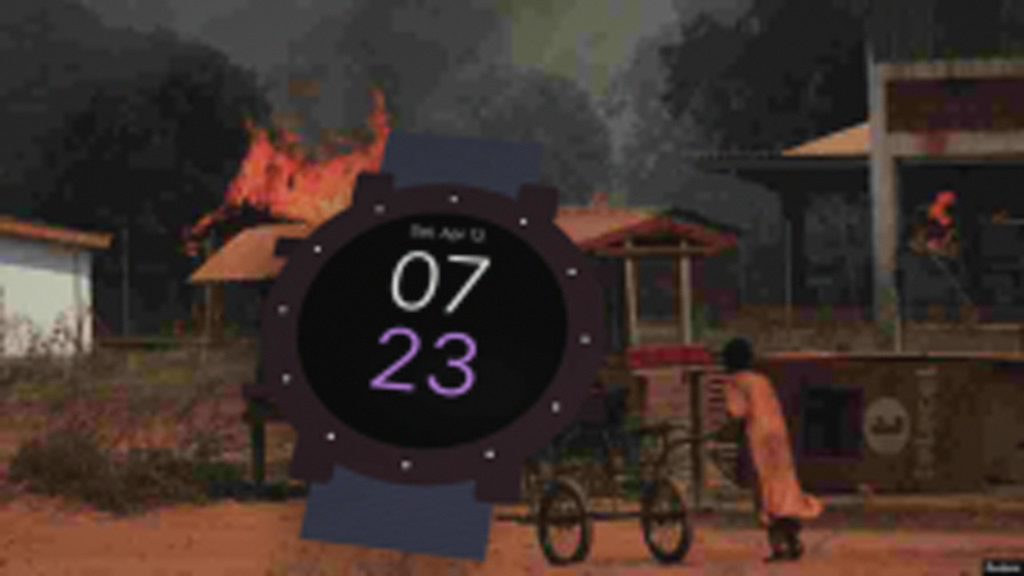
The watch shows 7:23
